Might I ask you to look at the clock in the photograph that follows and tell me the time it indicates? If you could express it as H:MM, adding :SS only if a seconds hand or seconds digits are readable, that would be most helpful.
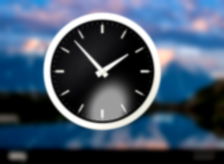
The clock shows 1:53
